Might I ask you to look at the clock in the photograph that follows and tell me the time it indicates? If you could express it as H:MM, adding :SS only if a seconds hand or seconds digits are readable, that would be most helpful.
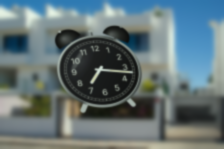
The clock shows 7:17
